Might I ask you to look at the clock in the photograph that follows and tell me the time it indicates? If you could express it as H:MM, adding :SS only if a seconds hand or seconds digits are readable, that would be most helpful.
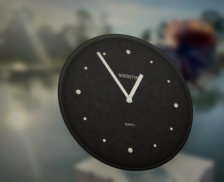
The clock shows 12:54
